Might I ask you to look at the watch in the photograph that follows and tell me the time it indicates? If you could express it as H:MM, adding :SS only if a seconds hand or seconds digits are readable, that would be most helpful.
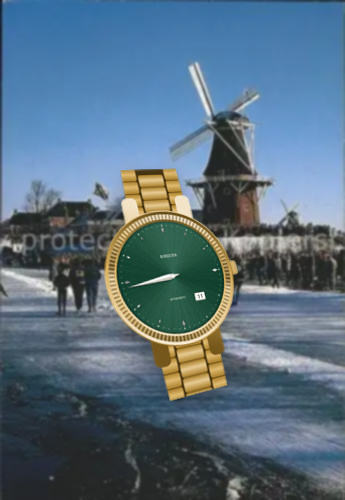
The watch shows 8:44
